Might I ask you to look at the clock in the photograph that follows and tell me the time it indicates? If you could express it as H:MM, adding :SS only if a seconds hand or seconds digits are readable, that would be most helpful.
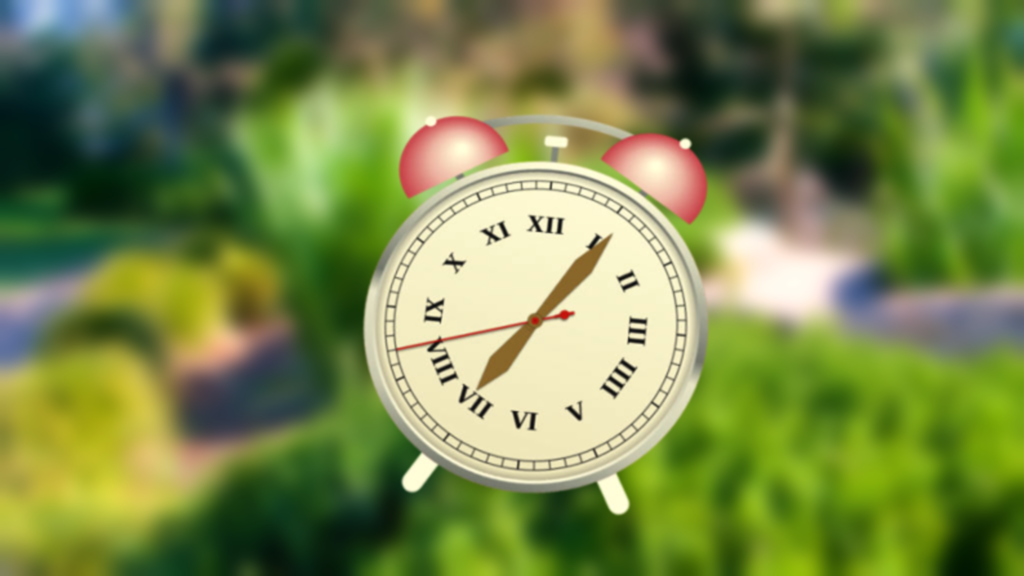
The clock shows 7:05:42
